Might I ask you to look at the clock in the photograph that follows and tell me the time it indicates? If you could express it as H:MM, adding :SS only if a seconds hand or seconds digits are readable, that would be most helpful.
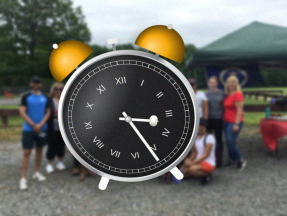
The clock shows 3:26
